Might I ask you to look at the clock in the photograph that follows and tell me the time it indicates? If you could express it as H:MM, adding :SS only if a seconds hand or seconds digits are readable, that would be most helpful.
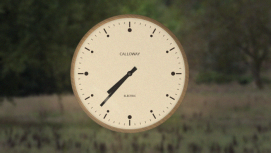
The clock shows 7:37
